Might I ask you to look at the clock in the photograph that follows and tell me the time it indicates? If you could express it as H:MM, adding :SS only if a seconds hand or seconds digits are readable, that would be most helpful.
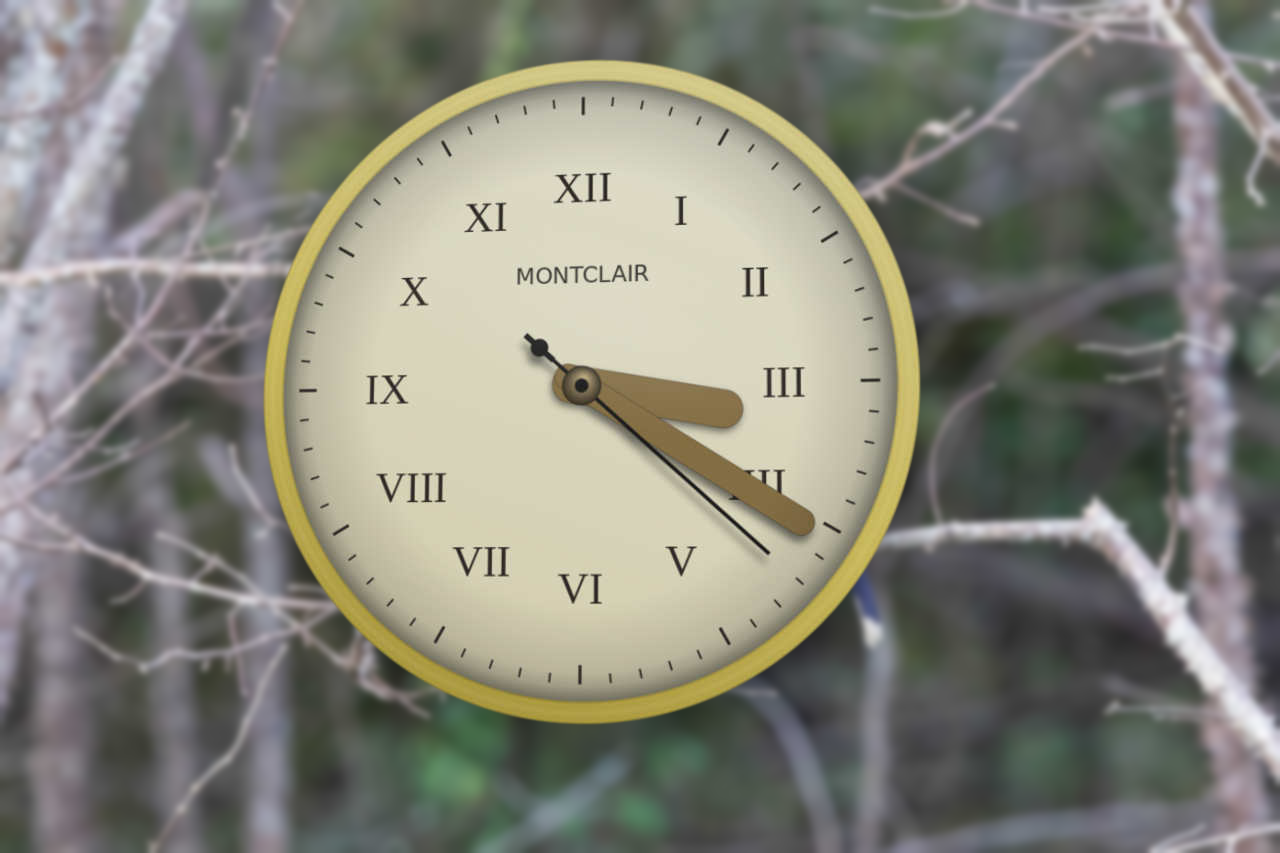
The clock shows 3:20:22
